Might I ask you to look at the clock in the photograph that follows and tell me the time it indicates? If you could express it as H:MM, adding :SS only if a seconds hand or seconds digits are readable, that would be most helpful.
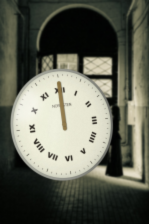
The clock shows 12:00
